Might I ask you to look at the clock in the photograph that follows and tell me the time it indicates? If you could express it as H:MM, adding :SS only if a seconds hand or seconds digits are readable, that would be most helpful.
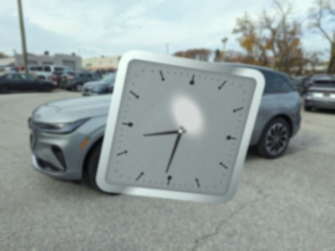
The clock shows 8:31
